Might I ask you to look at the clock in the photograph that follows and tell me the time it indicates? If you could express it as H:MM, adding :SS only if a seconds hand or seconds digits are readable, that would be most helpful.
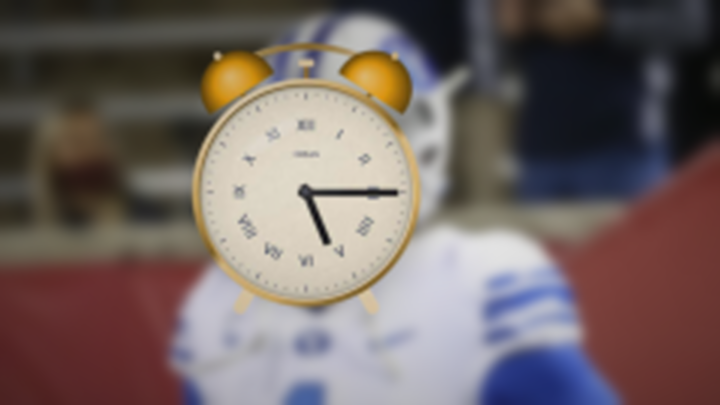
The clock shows 5:15
